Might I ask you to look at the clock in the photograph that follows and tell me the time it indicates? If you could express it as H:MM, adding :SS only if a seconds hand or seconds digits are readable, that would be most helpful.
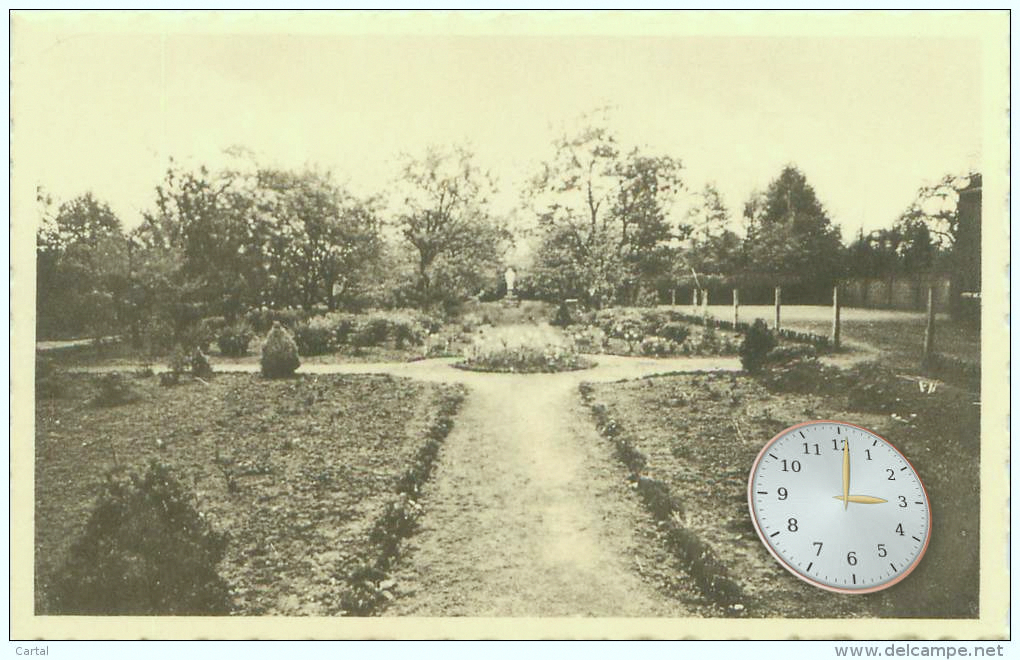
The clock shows 3:01
